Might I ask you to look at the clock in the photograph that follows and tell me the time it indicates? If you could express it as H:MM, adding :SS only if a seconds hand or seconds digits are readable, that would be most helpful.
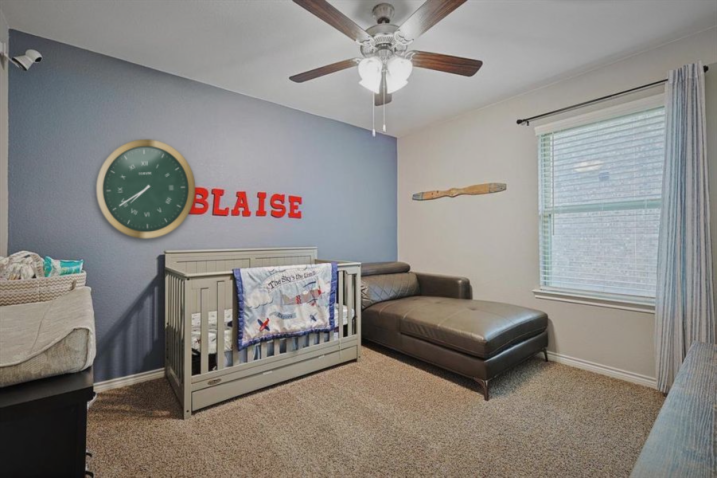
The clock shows 7:40
